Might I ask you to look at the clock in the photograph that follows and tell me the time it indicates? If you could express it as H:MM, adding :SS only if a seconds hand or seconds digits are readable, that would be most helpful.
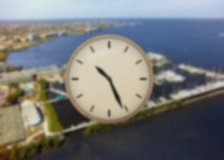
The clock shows 10:26
